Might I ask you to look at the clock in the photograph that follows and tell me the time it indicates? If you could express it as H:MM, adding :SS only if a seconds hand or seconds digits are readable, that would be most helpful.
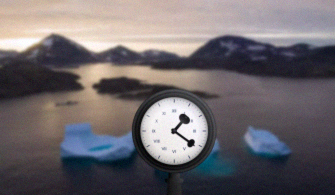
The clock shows 1:21
